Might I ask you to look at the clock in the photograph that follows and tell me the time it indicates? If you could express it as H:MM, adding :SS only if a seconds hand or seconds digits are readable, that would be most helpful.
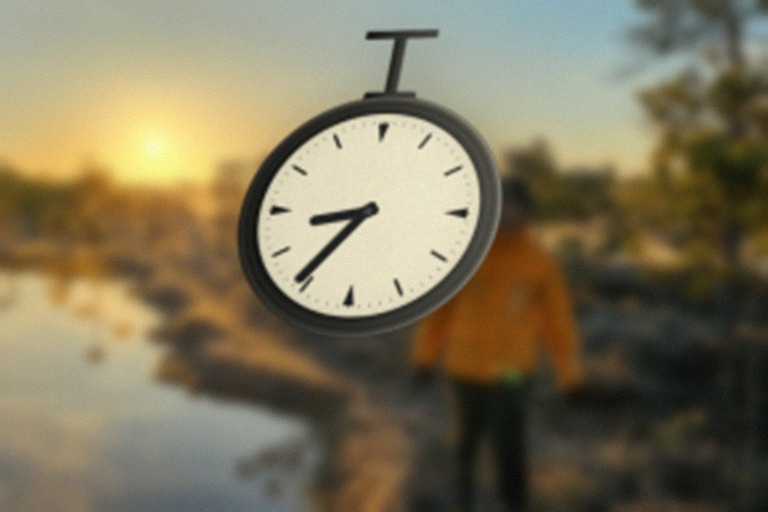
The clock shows 8:36
